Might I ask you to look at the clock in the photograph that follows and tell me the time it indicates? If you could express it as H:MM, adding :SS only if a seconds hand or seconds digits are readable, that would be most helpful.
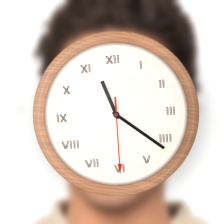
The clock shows 11:21:30
